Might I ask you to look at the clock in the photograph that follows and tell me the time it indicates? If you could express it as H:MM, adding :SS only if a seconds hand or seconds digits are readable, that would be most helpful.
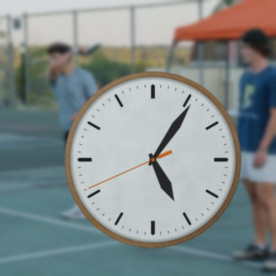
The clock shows 5:05:41
